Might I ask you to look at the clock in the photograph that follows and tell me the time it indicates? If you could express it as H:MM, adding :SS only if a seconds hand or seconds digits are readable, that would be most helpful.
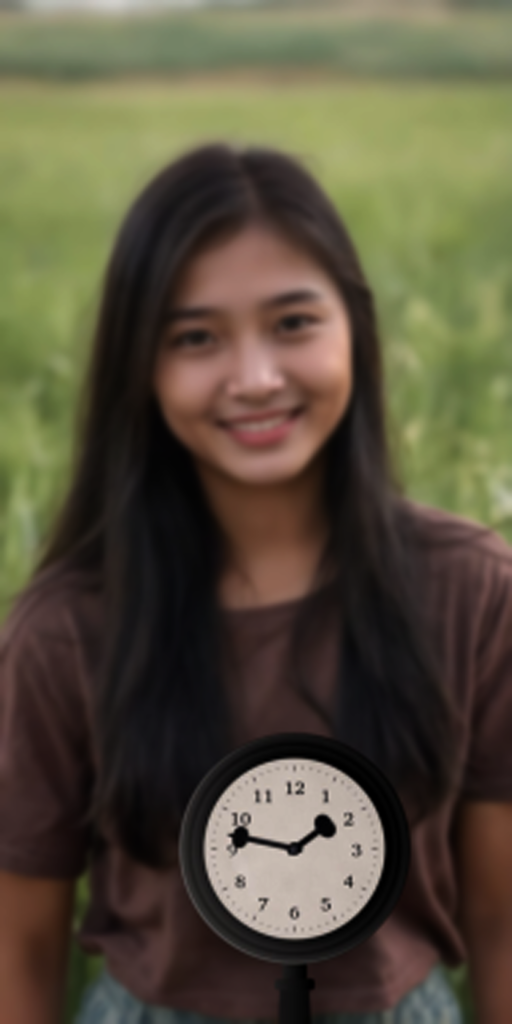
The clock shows 1:47
